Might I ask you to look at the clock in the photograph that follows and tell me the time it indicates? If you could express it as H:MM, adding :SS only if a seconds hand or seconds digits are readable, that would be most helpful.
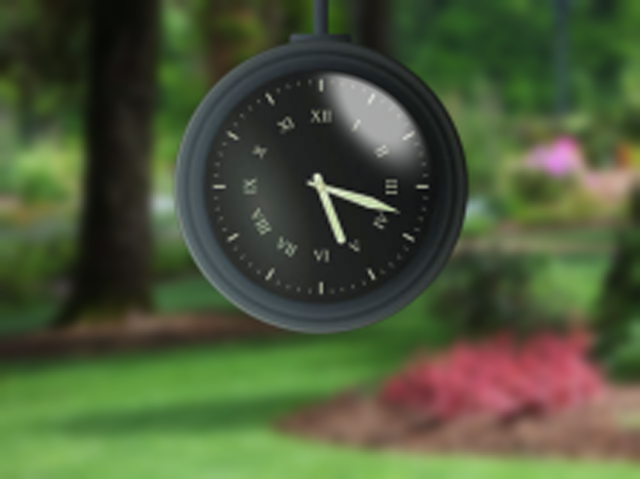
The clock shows 5:18
